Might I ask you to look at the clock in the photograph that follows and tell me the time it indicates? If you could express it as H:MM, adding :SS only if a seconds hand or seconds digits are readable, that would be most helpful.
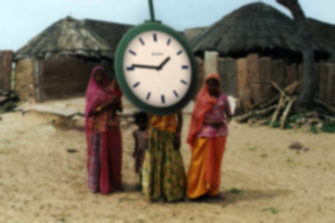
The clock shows 1:46
